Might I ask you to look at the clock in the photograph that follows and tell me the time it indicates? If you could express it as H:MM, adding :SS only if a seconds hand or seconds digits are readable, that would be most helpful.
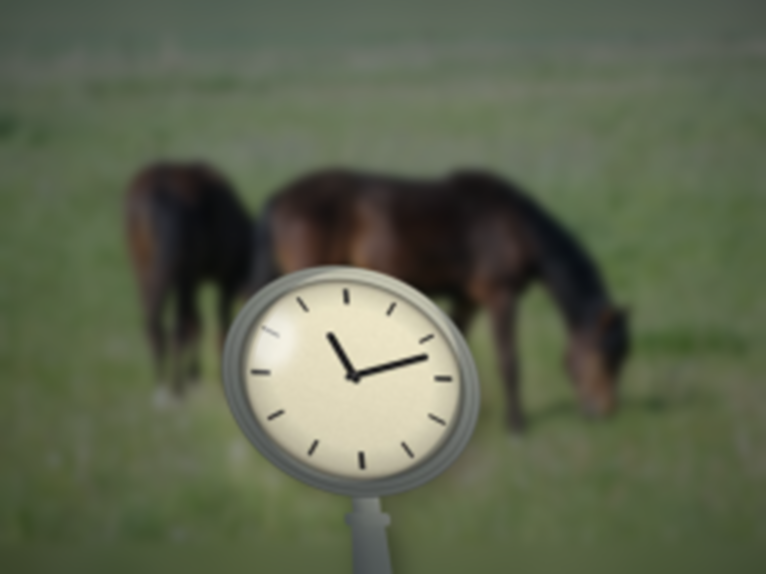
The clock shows 11:12
